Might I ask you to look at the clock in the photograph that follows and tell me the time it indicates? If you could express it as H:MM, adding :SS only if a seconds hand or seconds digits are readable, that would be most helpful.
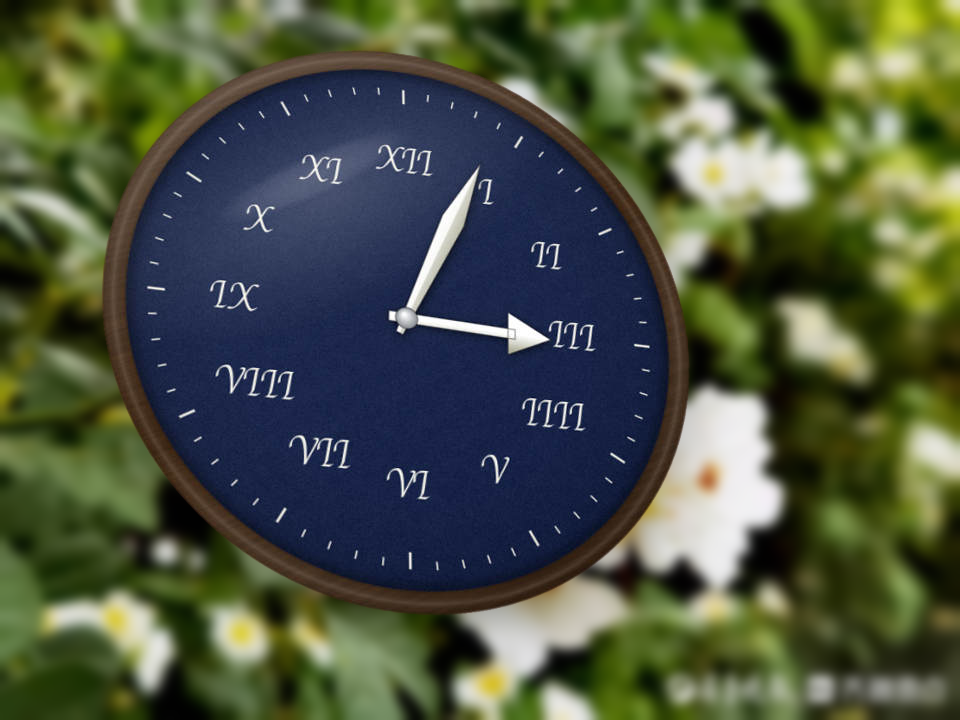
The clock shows 3:04
